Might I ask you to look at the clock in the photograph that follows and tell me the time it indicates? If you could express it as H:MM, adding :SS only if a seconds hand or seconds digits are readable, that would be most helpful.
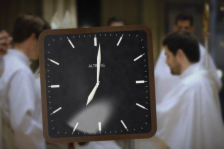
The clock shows 7:01
